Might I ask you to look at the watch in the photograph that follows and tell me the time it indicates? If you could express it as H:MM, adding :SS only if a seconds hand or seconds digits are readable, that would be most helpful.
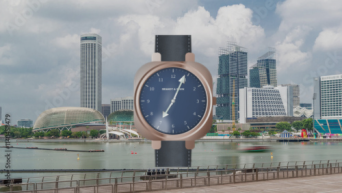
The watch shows 7:04
